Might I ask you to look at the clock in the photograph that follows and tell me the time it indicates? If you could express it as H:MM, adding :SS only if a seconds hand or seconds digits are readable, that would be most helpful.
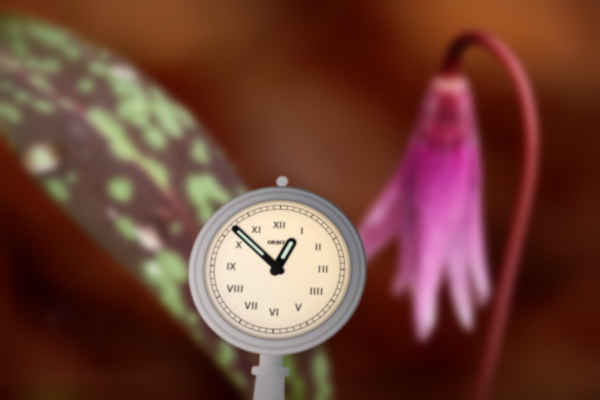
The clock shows 12:52
